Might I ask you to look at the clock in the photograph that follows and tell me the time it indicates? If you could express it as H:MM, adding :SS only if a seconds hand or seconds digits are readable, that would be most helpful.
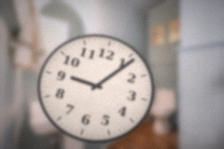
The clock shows 9:06
